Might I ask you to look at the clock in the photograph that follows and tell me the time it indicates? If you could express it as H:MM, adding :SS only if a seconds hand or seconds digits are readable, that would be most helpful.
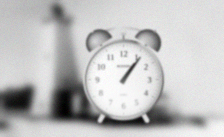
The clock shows 1:06
